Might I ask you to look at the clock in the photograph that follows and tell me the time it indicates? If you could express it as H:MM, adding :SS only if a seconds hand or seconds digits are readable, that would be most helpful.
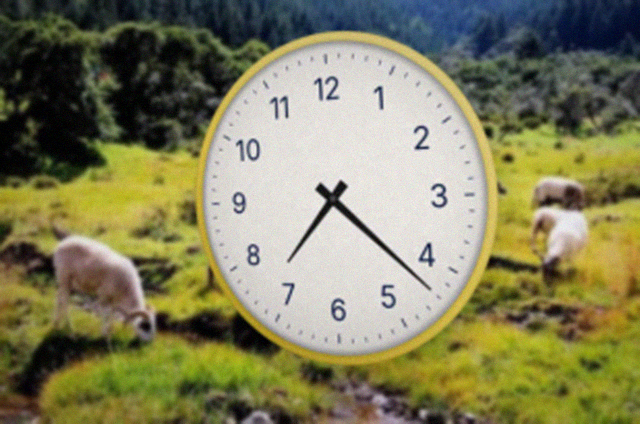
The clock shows 7:22
